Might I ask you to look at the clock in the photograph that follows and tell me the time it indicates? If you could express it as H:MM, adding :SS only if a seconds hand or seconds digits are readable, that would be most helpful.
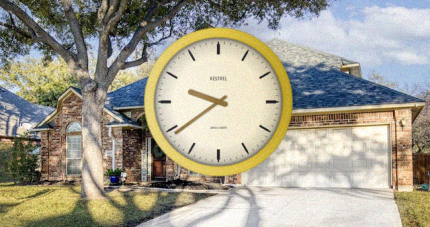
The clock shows 9:39
